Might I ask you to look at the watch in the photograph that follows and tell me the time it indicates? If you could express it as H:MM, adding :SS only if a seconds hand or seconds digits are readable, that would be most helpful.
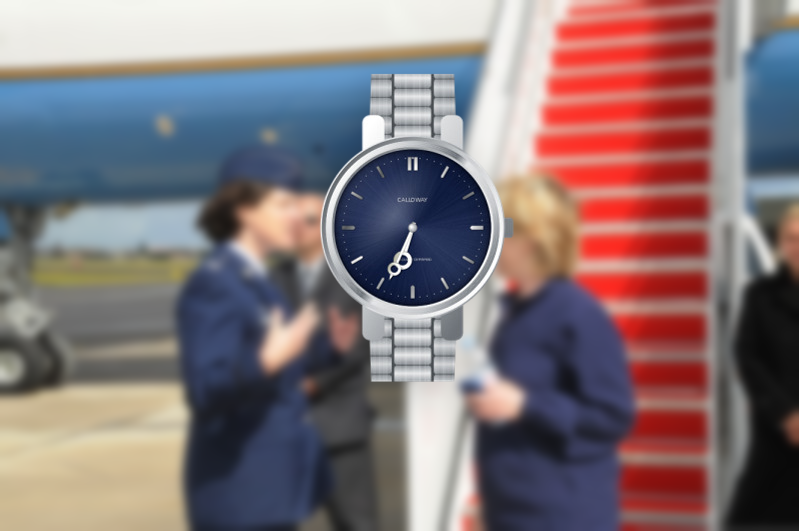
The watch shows 6:34
